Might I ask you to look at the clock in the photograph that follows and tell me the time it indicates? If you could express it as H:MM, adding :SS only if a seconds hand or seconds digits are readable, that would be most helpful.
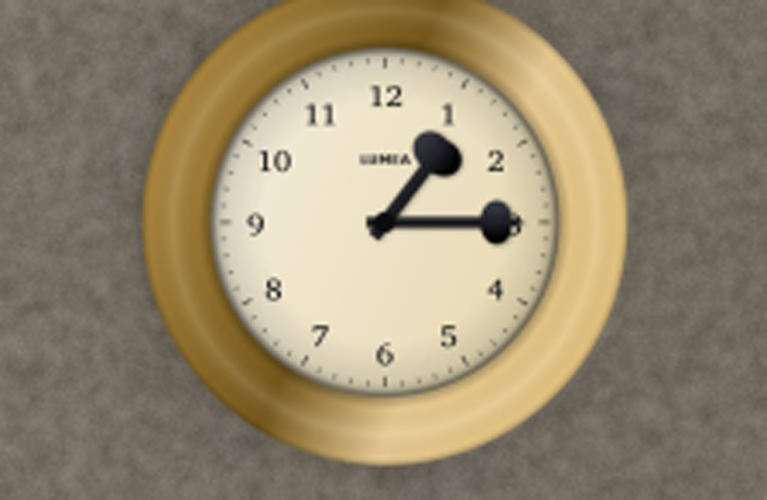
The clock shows 1:15
